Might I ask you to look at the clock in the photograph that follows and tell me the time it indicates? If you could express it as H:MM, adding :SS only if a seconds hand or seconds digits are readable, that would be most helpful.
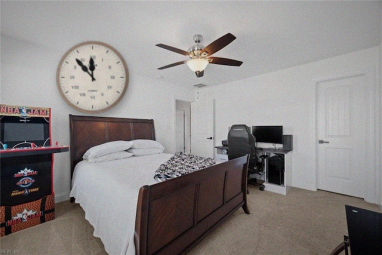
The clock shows 11:53
